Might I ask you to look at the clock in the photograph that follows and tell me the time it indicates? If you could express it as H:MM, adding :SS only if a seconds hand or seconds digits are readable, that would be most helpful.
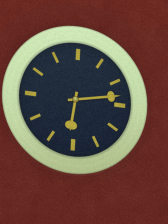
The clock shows 6:13
